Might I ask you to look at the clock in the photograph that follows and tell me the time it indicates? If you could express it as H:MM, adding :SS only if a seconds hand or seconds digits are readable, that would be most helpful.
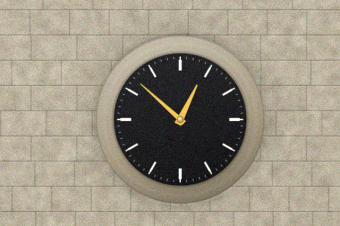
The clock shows 12:52
